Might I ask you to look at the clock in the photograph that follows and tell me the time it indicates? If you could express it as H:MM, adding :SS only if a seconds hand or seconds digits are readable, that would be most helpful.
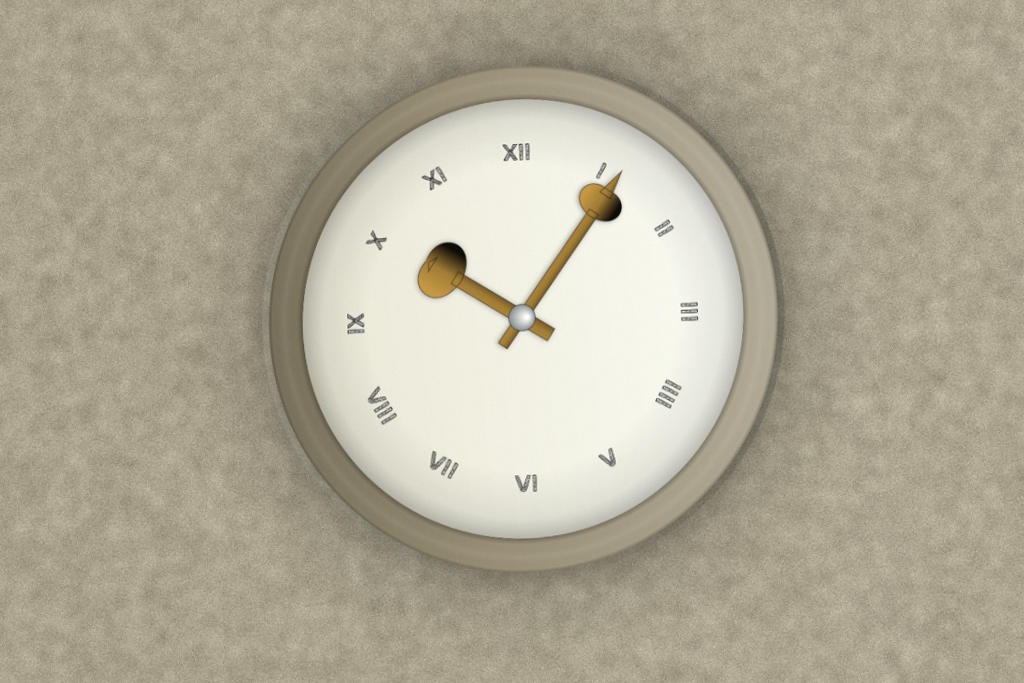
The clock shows 10:06
